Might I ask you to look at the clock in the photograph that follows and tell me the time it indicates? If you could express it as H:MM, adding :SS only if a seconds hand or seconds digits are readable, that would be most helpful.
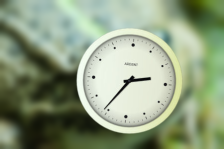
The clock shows 2:36
